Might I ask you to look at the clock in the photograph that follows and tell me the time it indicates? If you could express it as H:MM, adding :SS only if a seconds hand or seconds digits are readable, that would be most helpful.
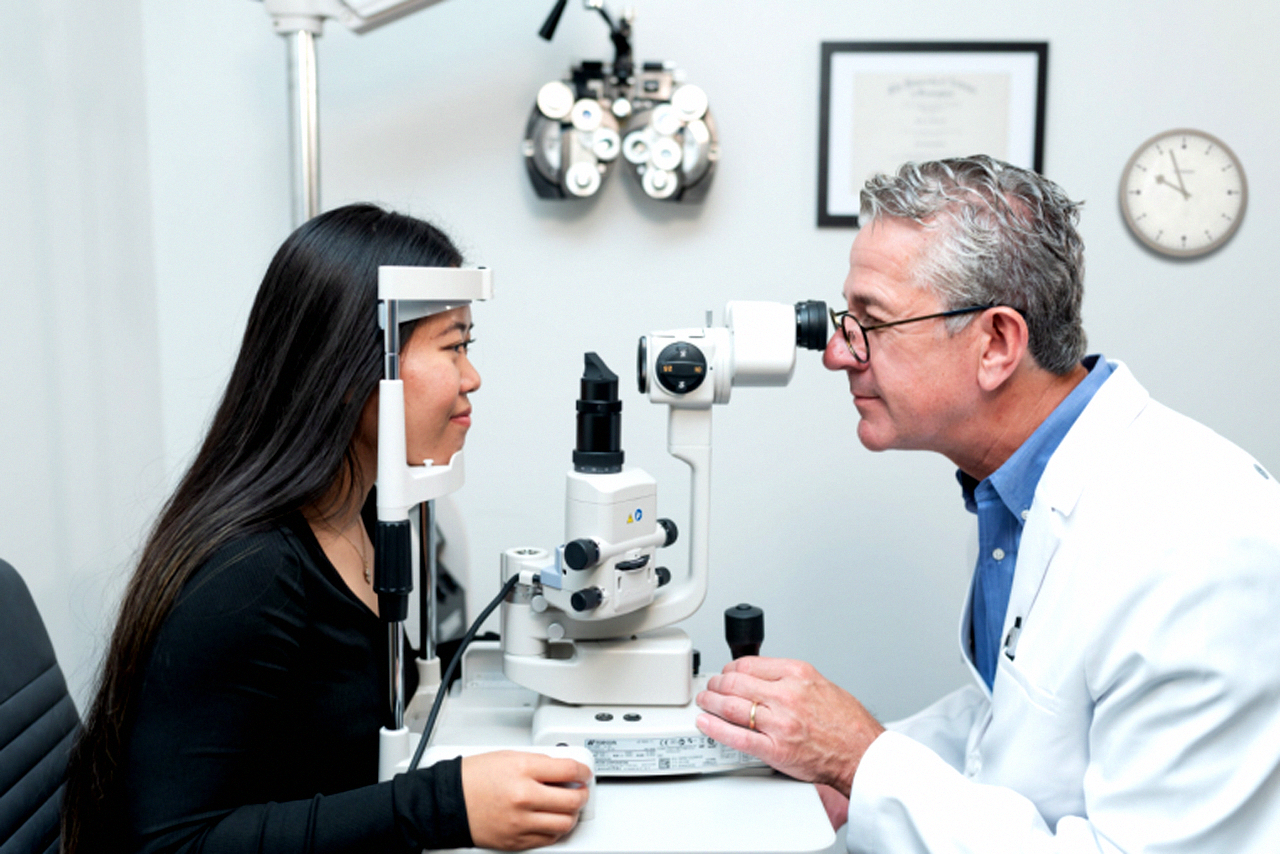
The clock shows 9:57
